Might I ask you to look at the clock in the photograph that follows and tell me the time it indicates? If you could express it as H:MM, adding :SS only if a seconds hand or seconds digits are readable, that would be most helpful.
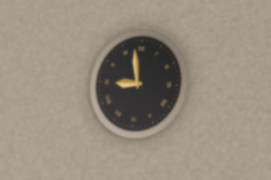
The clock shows 8:58
